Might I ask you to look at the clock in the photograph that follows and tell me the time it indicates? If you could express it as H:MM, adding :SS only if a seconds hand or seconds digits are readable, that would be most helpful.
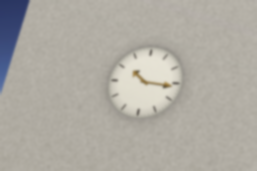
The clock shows 10:16
